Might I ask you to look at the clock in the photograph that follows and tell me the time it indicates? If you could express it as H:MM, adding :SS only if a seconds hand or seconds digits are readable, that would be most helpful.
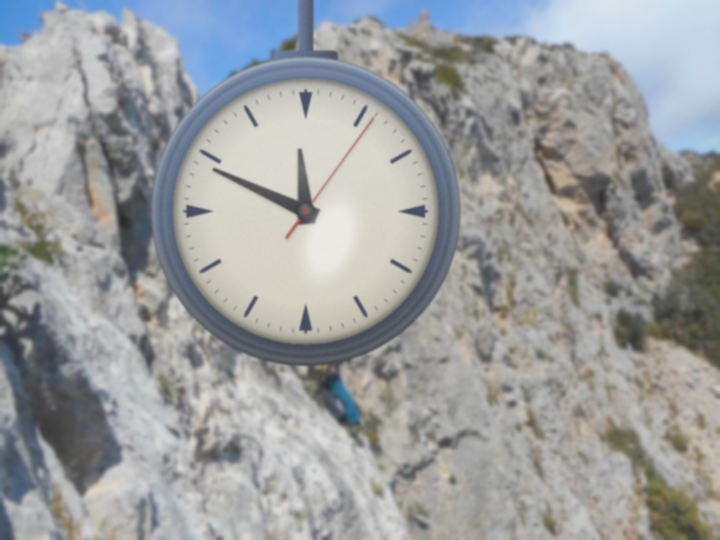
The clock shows 11:49:06
